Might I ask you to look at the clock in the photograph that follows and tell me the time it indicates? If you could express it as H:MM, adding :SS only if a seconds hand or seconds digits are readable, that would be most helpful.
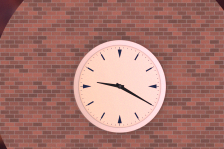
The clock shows 9:20
